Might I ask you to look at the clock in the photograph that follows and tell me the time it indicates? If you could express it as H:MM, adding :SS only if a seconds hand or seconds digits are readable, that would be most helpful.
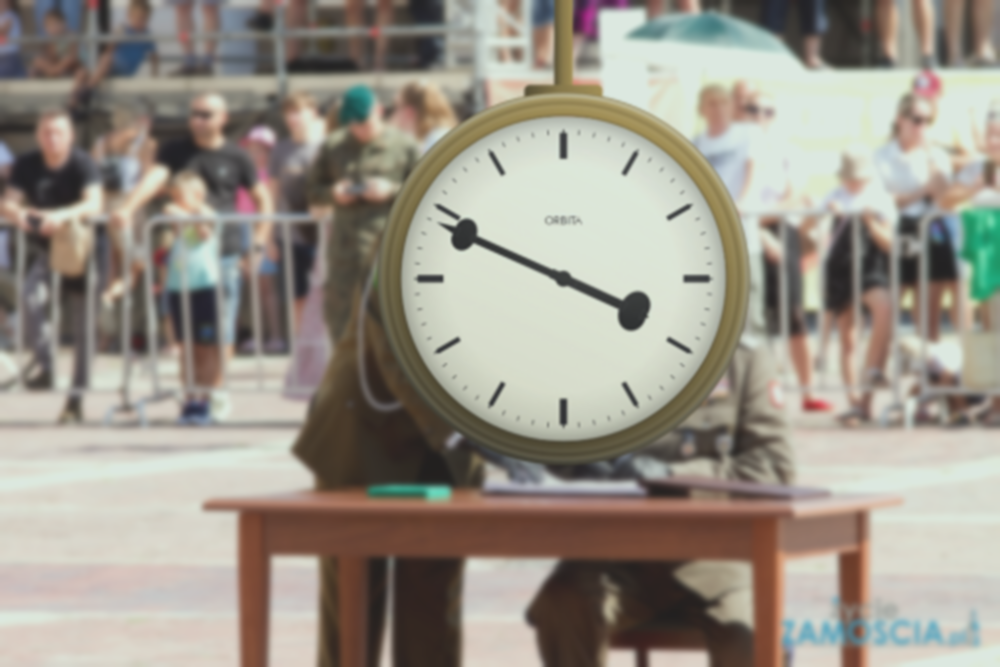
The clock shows 3:49
